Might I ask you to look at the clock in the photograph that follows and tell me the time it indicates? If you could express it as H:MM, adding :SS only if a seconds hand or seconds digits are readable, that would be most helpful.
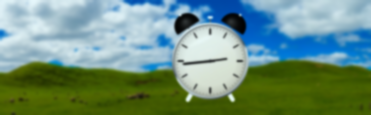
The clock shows 2:44
